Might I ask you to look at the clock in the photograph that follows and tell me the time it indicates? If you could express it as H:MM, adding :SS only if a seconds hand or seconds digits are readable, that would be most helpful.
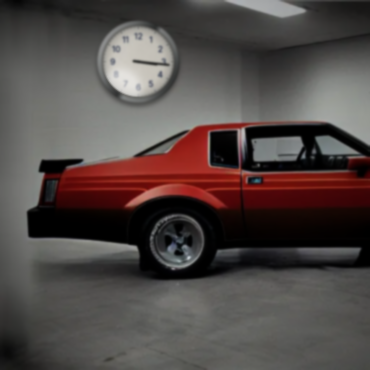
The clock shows 3:16
